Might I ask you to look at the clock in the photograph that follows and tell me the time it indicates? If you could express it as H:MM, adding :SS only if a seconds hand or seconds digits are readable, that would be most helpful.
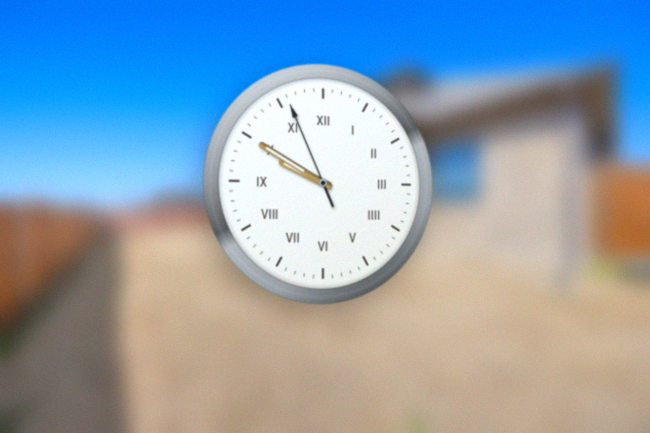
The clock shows 9:49:56
